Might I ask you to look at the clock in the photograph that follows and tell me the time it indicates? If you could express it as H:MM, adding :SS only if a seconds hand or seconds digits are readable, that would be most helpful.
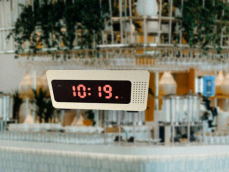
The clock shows 10:19
